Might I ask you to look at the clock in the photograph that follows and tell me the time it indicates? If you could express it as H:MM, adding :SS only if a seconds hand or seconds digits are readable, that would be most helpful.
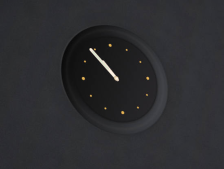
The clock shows 10:54
